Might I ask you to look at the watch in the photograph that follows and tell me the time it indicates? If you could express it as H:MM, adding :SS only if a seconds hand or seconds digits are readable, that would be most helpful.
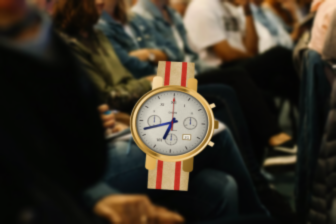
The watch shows 6:42
